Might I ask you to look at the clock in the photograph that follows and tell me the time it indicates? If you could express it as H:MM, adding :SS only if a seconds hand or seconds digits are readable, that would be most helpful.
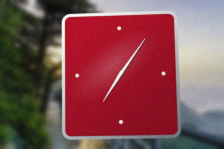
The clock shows 7:06
